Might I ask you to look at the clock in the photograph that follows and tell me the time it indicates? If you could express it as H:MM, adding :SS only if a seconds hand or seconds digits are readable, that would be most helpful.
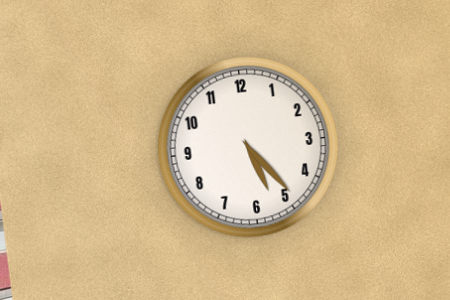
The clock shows 5:24
